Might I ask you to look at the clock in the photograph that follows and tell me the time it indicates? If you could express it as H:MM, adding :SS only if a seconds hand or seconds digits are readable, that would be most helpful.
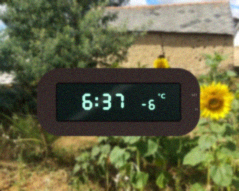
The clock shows 6:37
